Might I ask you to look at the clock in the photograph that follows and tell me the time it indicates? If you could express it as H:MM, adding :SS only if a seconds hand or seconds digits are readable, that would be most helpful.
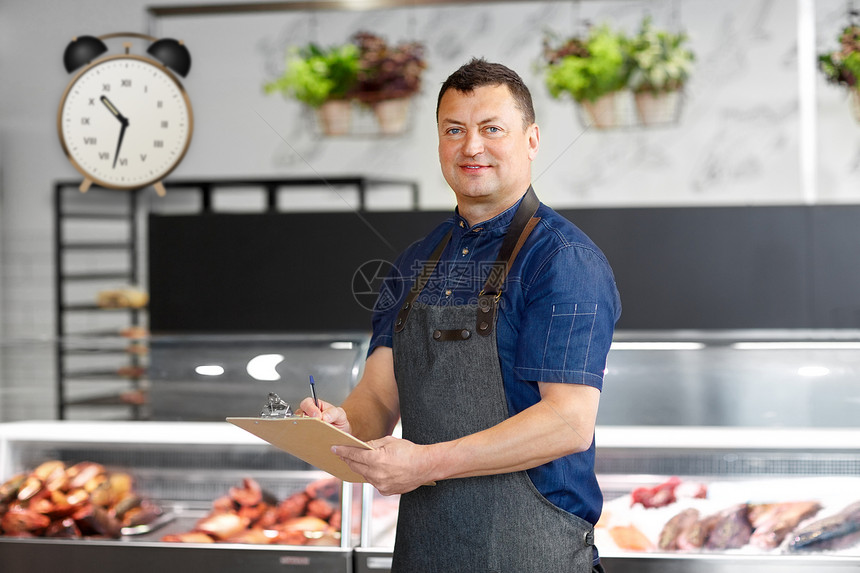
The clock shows 10:32
